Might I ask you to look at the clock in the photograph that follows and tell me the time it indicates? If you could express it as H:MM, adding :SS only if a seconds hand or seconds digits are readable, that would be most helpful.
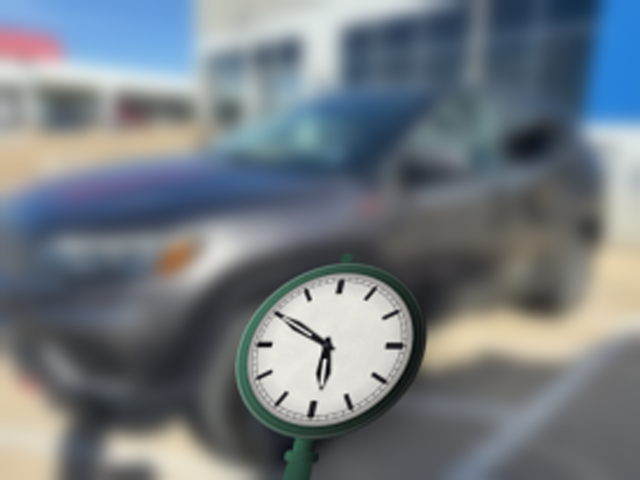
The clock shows 5:50
